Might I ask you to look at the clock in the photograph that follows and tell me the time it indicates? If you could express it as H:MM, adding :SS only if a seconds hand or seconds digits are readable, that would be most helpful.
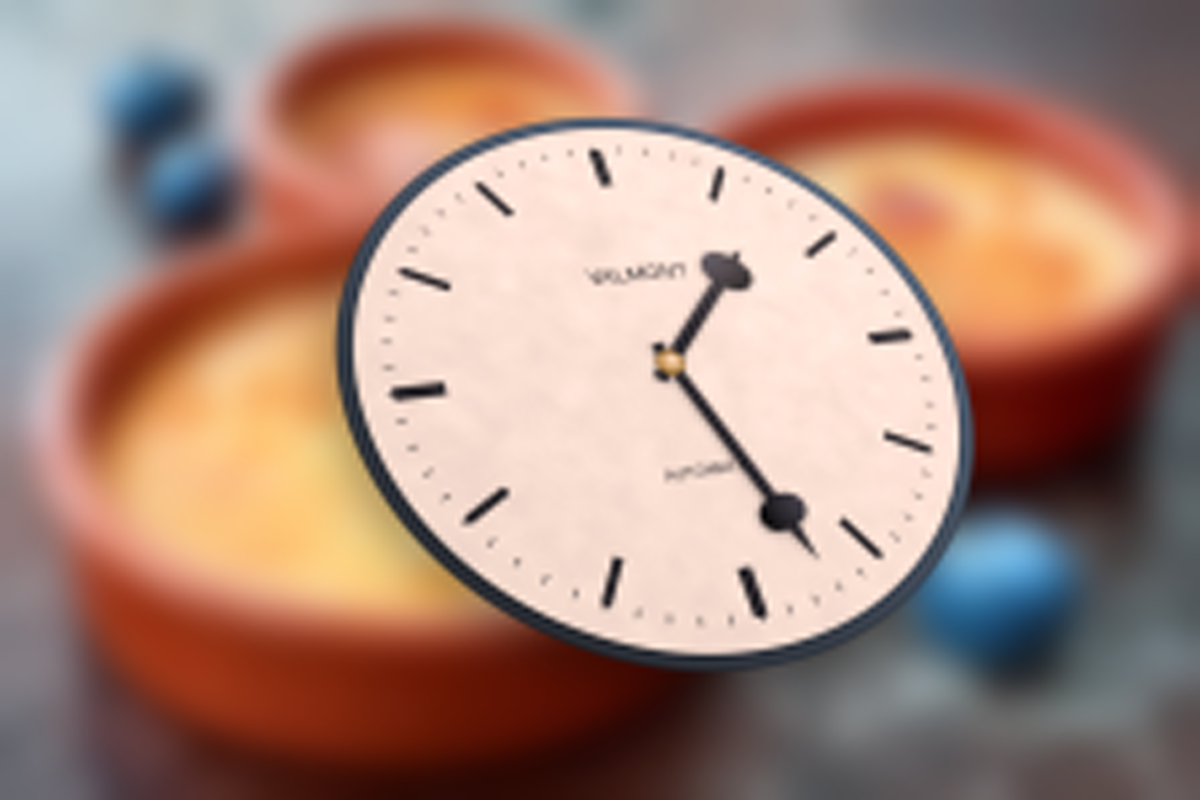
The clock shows 1:27
